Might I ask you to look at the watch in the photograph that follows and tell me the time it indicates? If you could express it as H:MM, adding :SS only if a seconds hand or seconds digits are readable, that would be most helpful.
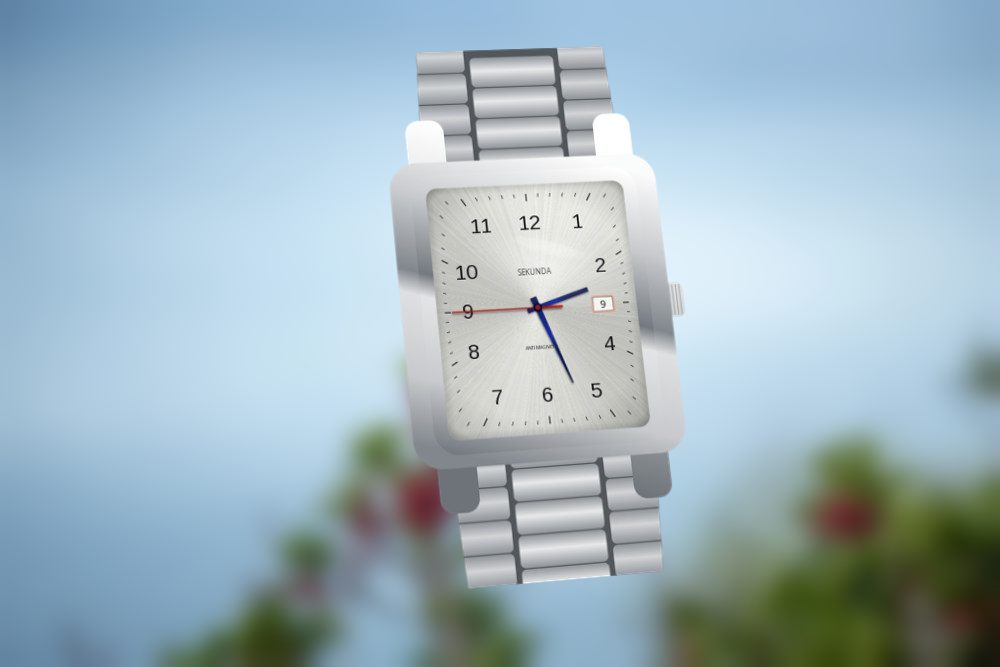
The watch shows 2:26:45
